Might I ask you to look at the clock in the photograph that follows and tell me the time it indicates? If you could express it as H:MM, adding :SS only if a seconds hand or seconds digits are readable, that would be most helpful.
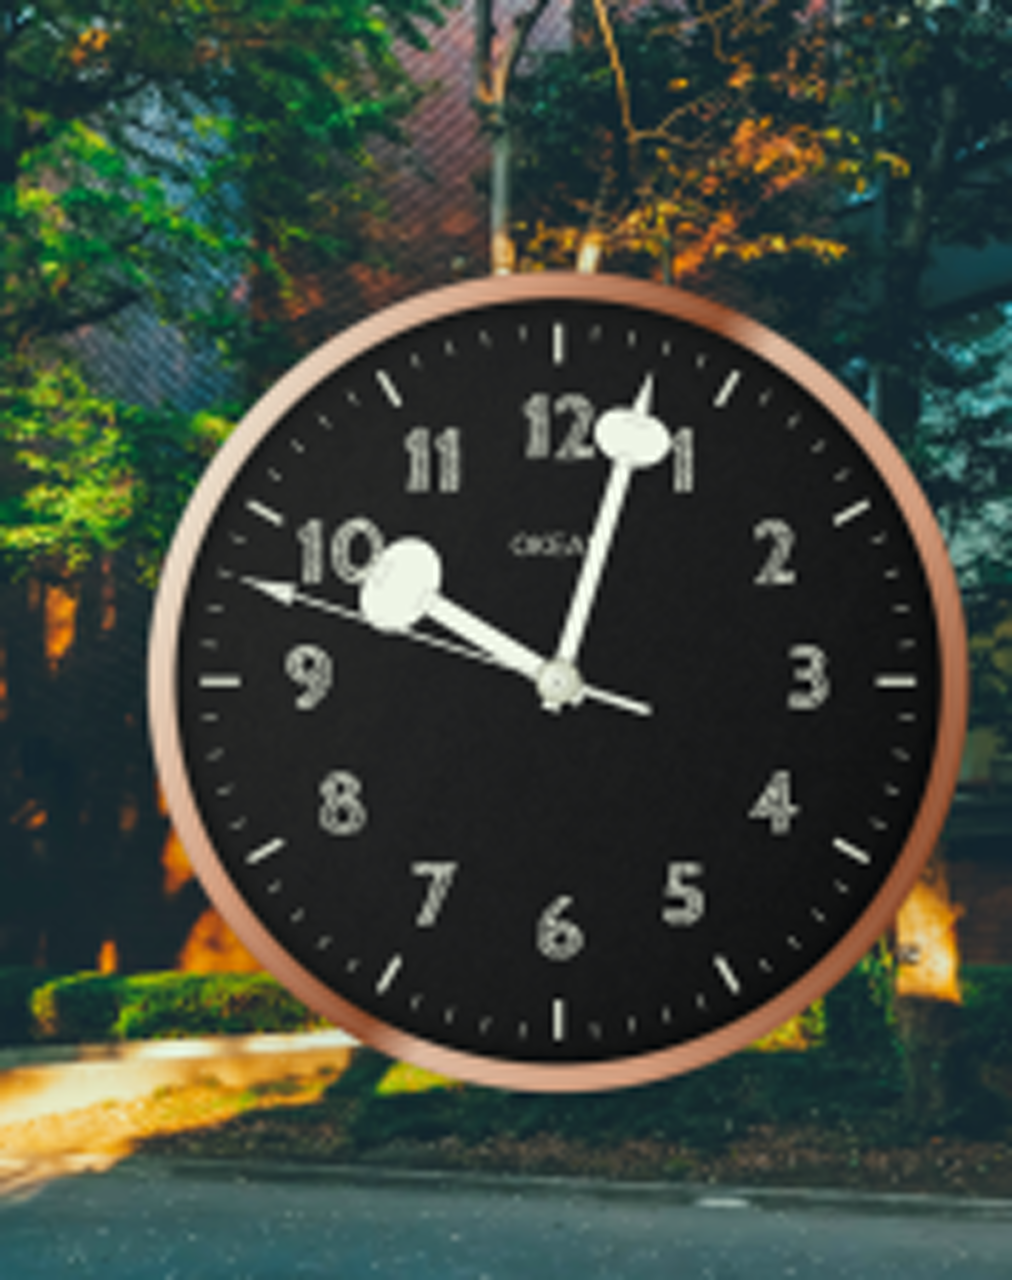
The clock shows 10:02:48
